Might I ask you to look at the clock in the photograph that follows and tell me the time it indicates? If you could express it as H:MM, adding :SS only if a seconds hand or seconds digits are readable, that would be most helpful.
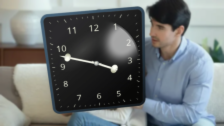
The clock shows 3:48
